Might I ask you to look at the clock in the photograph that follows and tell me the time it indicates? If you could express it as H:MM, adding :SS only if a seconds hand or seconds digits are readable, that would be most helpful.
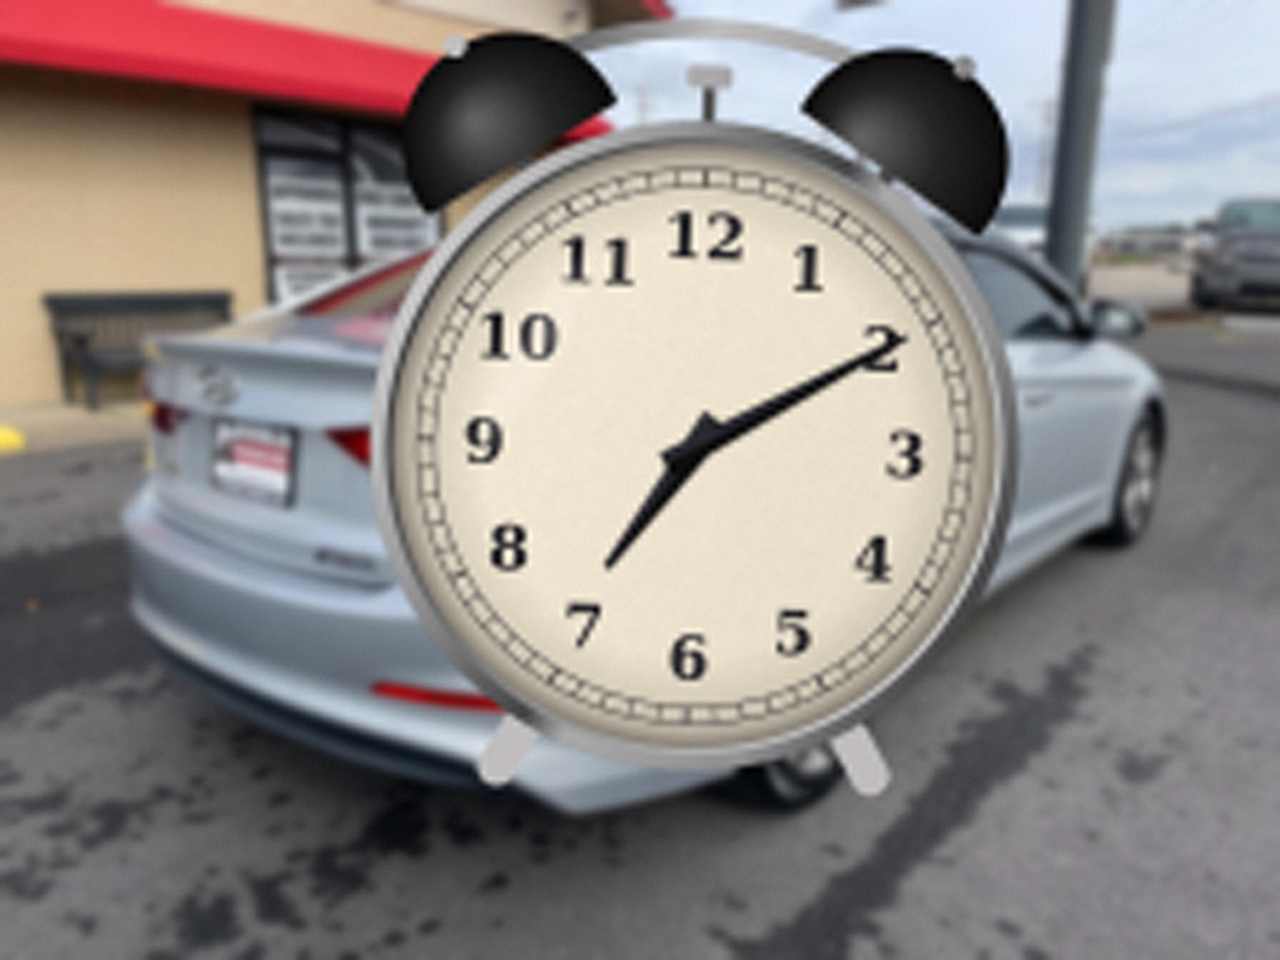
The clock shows 7:10
